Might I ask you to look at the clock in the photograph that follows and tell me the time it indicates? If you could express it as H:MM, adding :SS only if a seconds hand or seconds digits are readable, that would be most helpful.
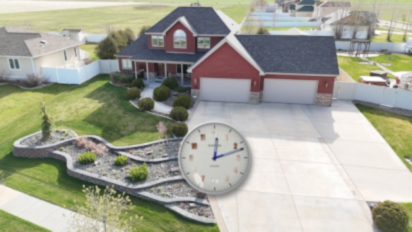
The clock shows 12:12
